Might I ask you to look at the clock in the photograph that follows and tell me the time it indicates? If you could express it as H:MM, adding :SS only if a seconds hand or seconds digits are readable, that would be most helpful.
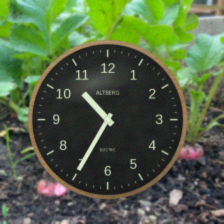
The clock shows 10:35
